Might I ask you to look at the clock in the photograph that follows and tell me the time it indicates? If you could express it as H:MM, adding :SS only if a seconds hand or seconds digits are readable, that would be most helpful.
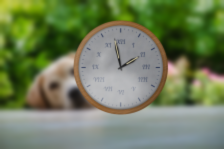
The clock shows 1:58
